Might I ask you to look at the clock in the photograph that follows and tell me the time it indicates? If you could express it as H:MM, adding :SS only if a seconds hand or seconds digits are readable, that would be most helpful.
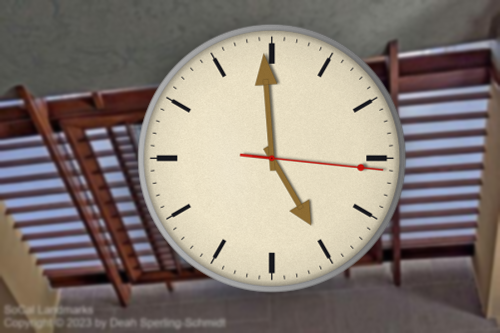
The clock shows 4:59:16
